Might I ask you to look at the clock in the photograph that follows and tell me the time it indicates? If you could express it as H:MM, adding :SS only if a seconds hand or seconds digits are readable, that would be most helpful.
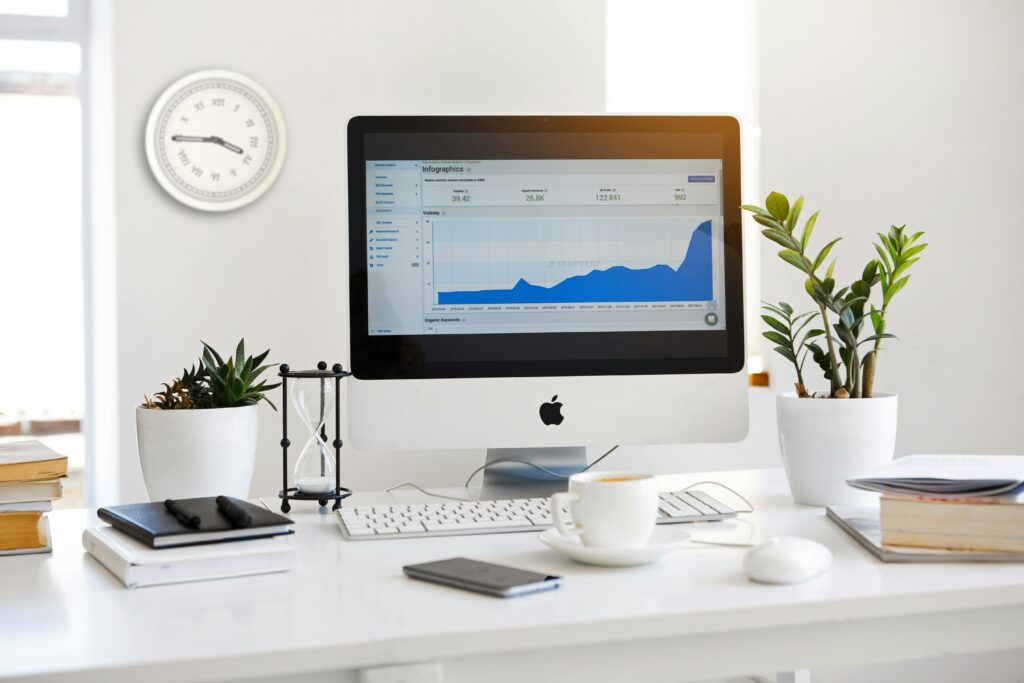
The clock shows 3:45
